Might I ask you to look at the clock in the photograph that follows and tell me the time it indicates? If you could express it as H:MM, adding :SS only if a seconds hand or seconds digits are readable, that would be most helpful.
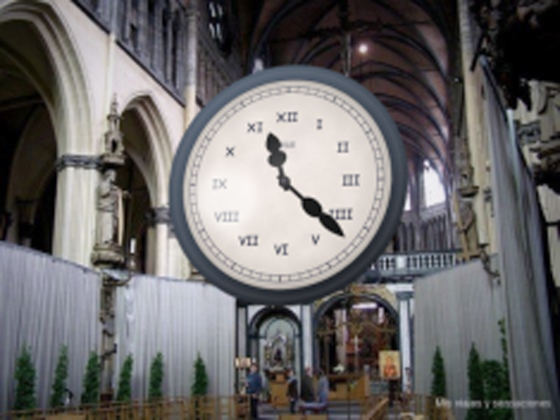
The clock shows 11:22
